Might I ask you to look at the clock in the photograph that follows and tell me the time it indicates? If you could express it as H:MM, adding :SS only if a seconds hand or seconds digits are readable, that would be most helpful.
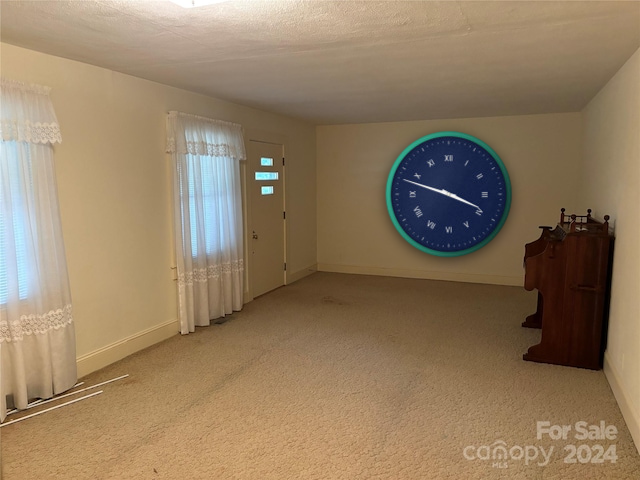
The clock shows 3:48
